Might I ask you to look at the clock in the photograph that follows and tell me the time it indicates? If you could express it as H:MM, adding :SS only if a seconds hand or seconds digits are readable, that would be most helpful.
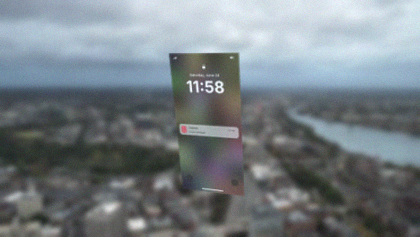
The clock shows 11:58
